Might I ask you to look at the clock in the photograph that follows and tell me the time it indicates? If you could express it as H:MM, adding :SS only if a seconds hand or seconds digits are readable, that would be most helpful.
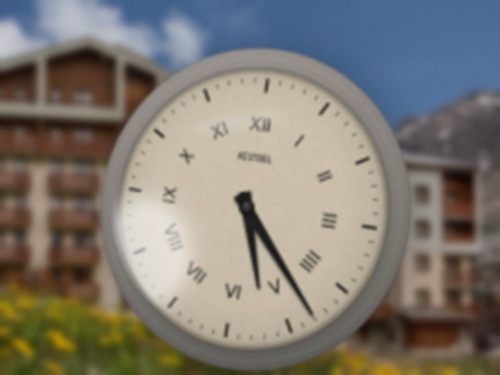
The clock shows 5:23
